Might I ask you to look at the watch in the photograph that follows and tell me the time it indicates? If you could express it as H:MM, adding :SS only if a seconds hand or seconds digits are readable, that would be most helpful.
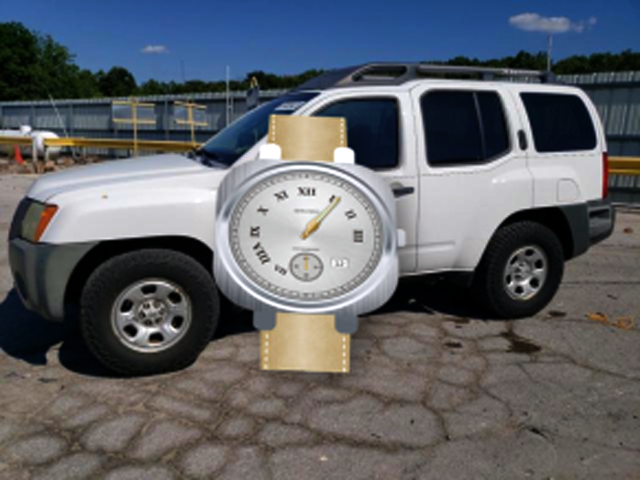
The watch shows 1:06
